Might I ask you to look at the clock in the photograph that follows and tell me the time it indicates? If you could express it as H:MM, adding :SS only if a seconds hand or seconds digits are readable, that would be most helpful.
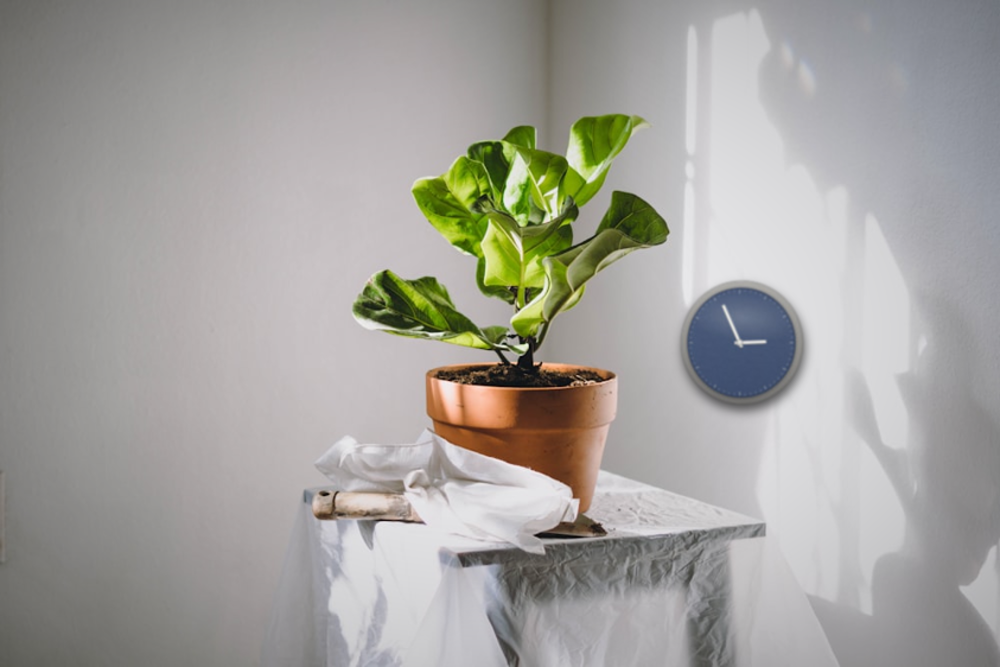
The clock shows 2:56
